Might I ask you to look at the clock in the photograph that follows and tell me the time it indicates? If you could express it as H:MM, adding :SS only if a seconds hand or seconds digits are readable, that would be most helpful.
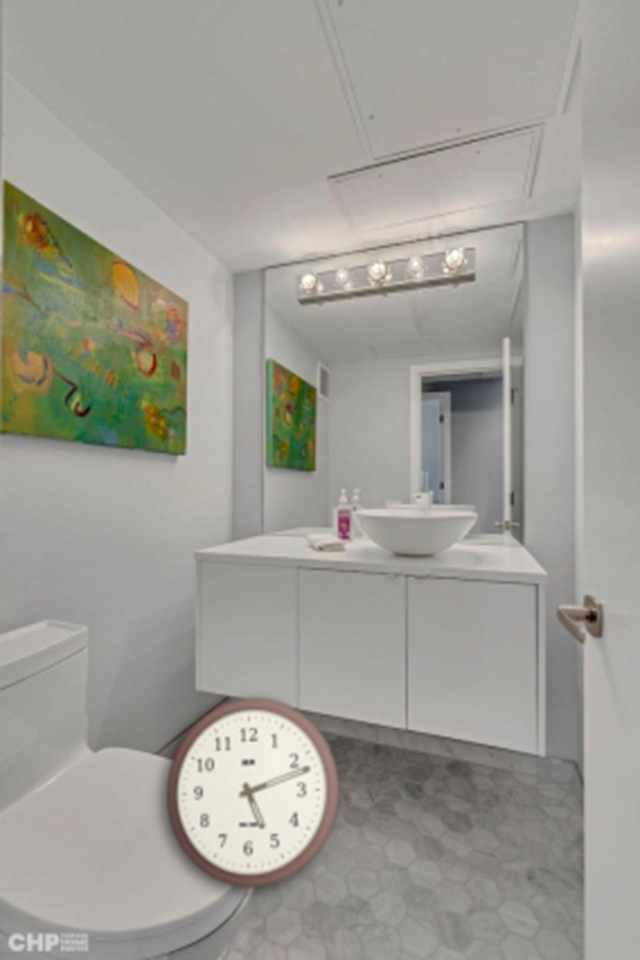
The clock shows 5:12
